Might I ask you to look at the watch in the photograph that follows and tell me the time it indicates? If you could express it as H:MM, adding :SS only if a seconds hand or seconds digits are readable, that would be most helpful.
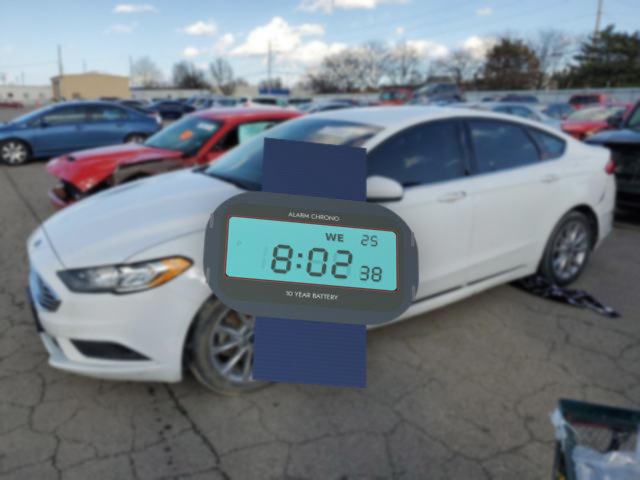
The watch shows 8:02:38
